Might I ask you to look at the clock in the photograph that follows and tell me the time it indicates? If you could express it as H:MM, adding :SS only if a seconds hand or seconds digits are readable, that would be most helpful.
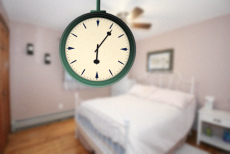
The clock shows 6:06
